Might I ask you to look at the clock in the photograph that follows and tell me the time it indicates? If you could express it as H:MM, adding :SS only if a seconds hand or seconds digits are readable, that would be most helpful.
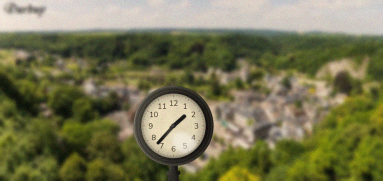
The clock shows 1:37
